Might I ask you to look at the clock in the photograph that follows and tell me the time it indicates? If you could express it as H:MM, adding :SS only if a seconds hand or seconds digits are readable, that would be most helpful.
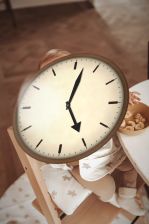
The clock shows 5:02
